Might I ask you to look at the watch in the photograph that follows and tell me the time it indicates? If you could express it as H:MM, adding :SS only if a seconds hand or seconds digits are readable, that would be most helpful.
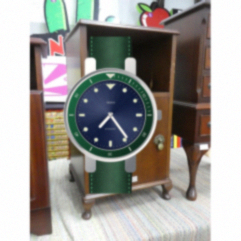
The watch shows 7:24
